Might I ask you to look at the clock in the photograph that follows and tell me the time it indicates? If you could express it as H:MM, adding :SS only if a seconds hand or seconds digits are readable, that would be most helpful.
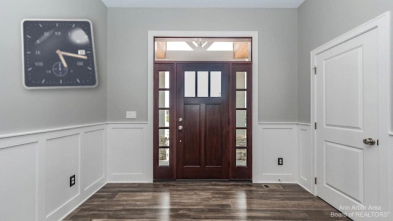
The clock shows 5:17
